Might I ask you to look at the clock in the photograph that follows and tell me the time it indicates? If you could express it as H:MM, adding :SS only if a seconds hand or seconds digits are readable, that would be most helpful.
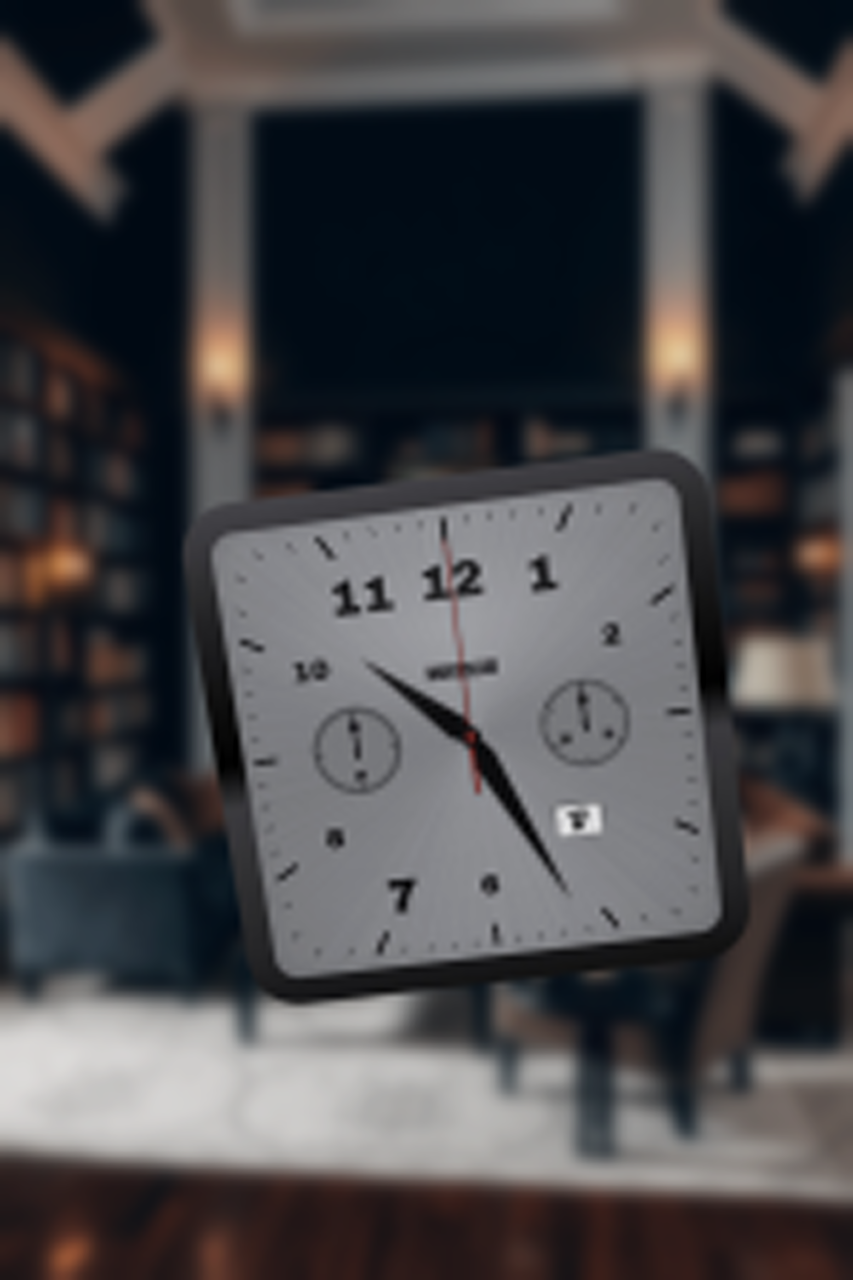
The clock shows 10:26
